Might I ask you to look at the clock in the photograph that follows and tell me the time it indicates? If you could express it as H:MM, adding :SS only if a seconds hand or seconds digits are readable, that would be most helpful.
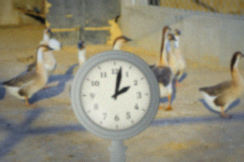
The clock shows 2:02
